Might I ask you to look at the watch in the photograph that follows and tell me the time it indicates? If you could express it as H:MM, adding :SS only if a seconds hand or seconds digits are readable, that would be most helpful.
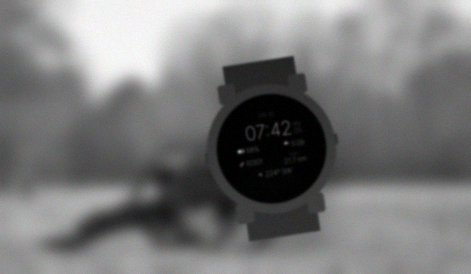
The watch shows 7:42
